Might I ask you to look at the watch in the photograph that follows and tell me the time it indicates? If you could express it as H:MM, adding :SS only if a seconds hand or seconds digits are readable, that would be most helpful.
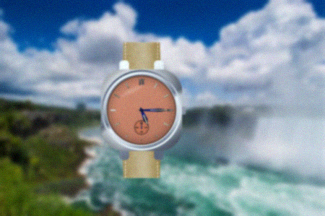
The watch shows 5:15
